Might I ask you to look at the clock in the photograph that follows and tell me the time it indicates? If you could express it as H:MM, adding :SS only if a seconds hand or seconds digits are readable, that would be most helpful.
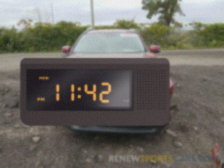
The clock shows 11:42
